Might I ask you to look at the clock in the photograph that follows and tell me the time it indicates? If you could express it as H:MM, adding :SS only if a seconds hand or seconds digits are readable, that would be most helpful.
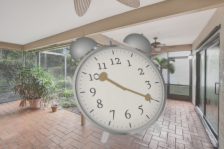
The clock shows 10:20
